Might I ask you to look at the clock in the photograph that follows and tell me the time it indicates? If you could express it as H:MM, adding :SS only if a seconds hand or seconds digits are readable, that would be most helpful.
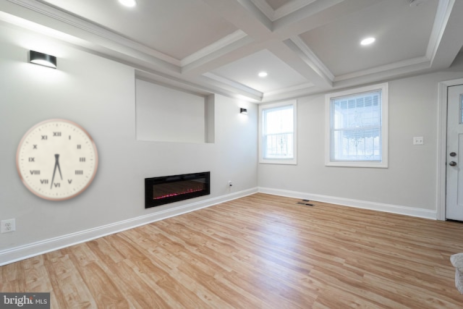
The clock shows 5:32
